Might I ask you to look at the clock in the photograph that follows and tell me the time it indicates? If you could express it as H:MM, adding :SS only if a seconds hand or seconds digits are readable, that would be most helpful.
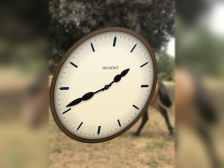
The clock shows 1:41
